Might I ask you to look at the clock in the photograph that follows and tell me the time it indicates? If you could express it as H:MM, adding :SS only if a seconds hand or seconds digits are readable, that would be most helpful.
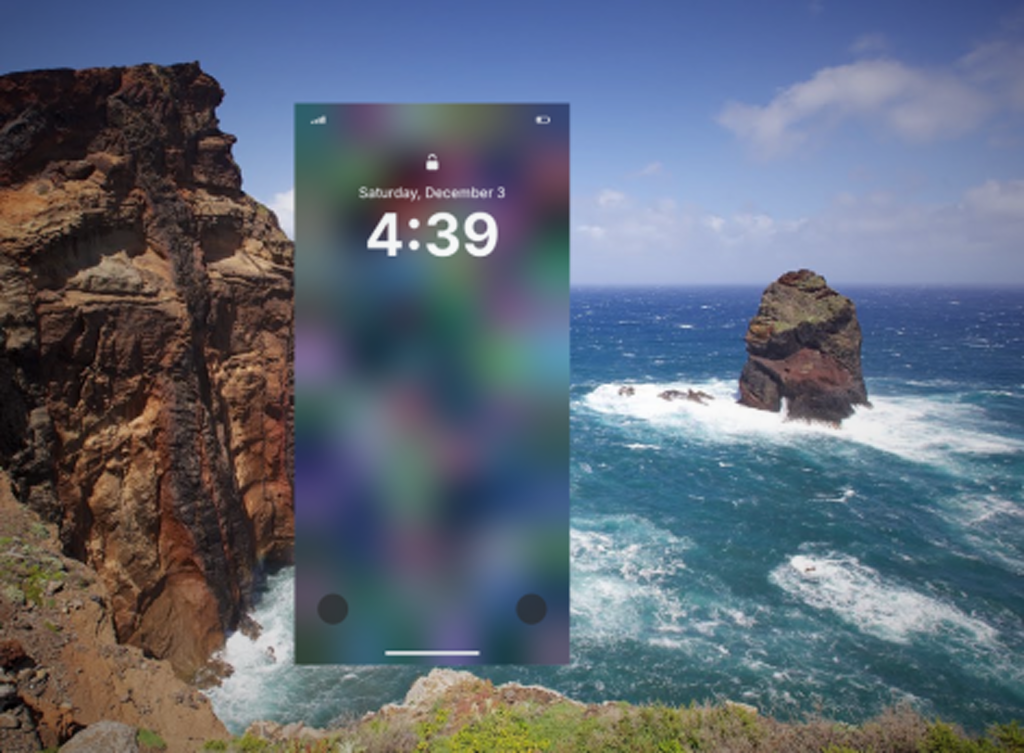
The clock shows 4:39
